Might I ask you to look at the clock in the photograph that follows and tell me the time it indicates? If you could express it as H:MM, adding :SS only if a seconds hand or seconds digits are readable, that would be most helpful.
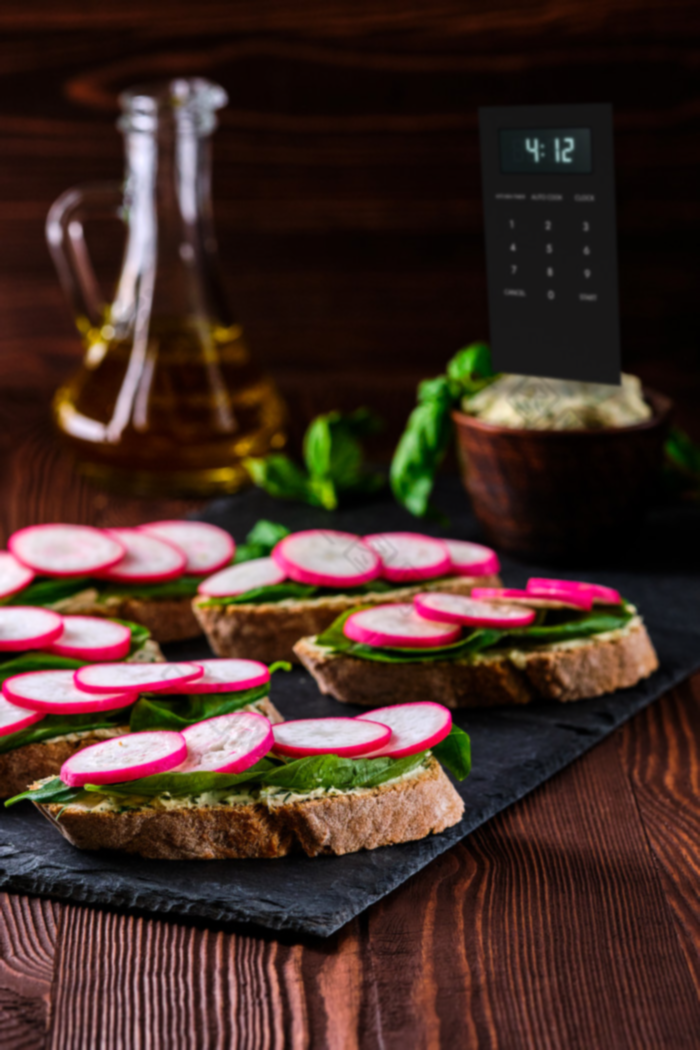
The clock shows 4:12
